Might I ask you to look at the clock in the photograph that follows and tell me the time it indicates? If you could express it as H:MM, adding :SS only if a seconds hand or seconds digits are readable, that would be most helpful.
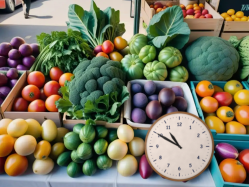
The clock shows 10:50
